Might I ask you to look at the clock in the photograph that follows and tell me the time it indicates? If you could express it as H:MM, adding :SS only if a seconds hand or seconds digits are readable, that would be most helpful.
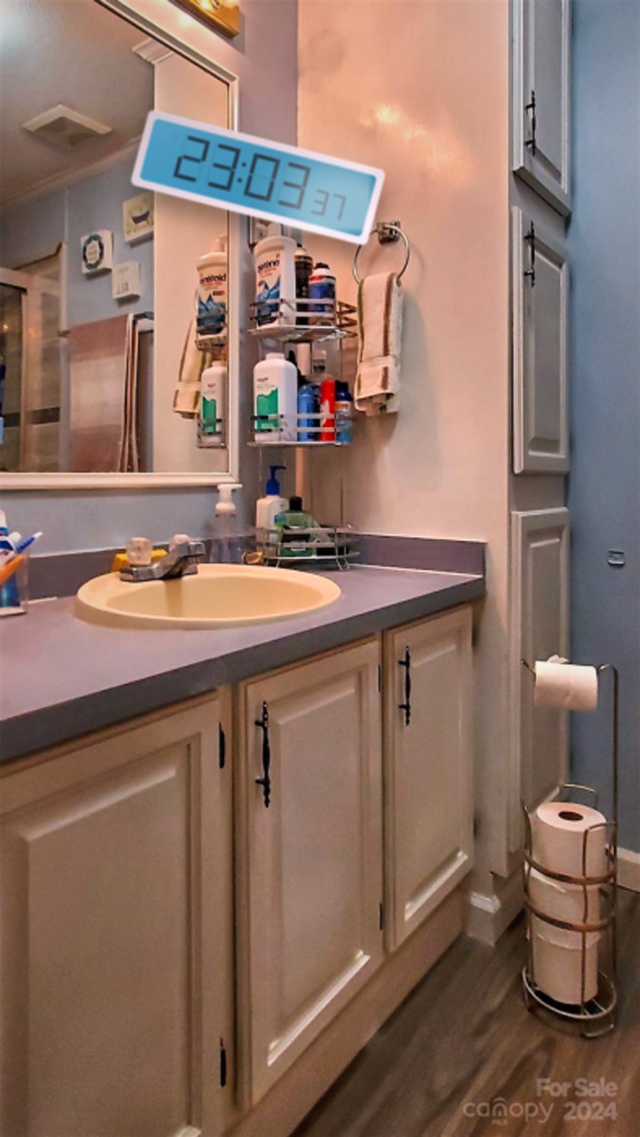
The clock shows 23:03:37
